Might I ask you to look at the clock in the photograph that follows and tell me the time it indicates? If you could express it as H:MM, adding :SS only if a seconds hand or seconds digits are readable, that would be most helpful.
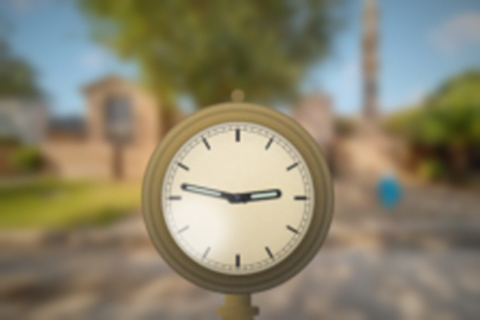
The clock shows 2:47
